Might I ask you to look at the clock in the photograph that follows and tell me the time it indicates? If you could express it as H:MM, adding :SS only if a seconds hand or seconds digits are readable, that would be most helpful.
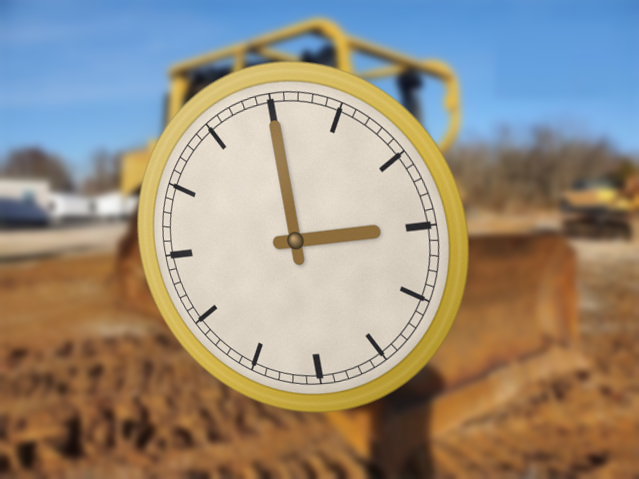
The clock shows 3:00
